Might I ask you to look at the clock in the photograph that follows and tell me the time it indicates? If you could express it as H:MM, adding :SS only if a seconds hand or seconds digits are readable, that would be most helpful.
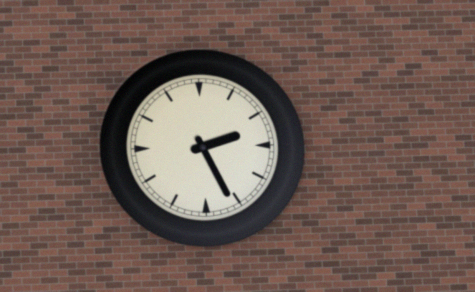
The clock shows 2:26
